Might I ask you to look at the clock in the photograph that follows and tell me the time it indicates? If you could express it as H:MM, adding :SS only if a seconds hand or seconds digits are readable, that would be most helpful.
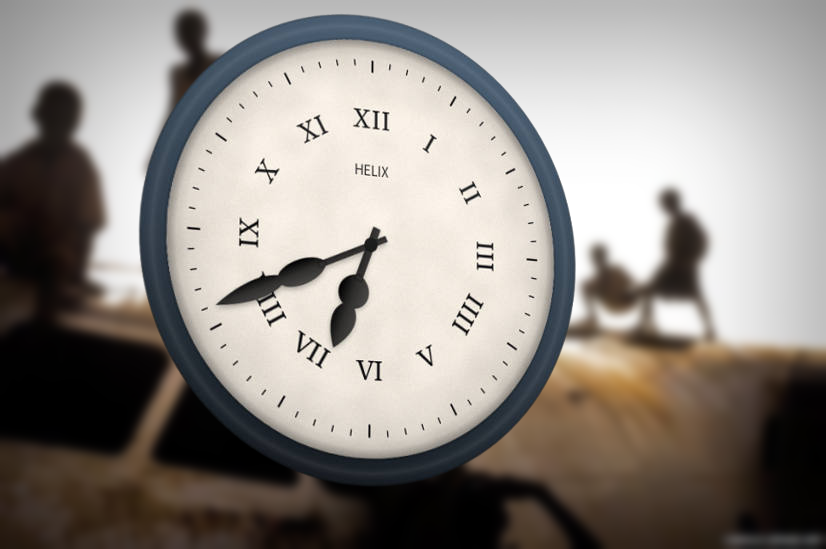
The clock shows 6:41
